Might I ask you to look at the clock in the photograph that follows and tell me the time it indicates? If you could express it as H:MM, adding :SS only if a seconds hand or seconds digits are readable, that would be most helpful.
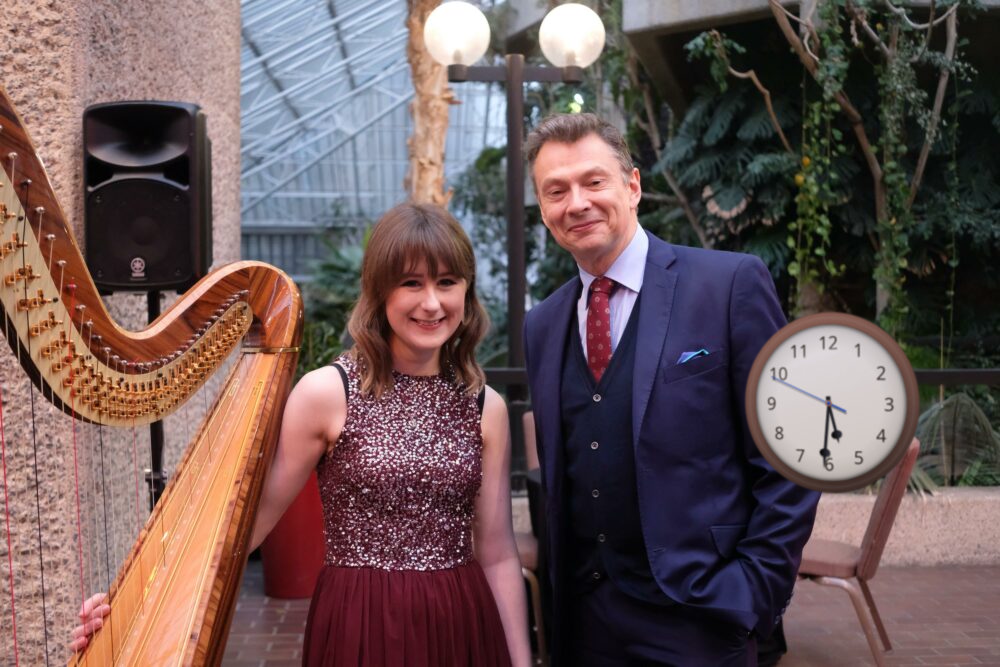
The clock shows 5:30:49
